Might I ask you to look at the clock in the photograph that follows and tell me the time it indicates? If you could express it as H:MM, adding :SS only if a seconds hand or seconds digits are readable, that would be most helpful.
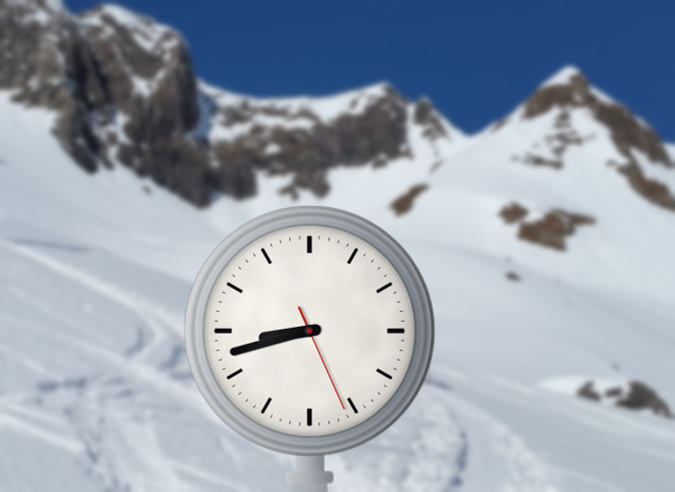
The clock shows 8:42:26
